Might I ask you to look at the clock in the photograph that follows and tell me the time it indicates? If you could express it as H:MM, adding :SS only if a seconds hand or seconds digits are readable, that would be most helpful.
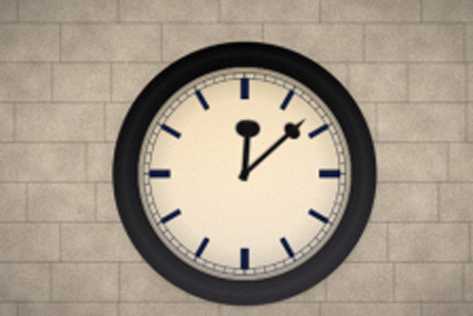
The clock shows 12:08
